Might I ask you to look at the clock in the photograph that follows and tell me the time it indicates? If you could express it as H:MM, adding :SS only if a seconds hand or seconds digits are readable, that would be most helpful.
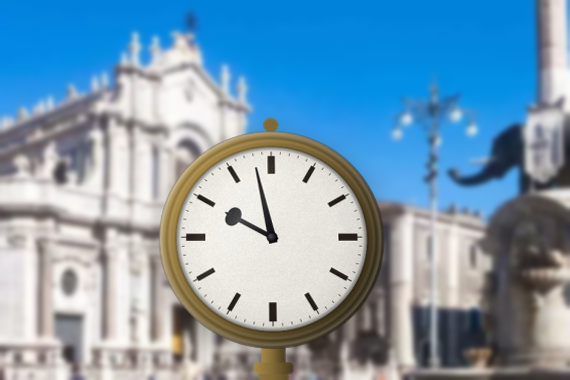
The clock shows 9:58
